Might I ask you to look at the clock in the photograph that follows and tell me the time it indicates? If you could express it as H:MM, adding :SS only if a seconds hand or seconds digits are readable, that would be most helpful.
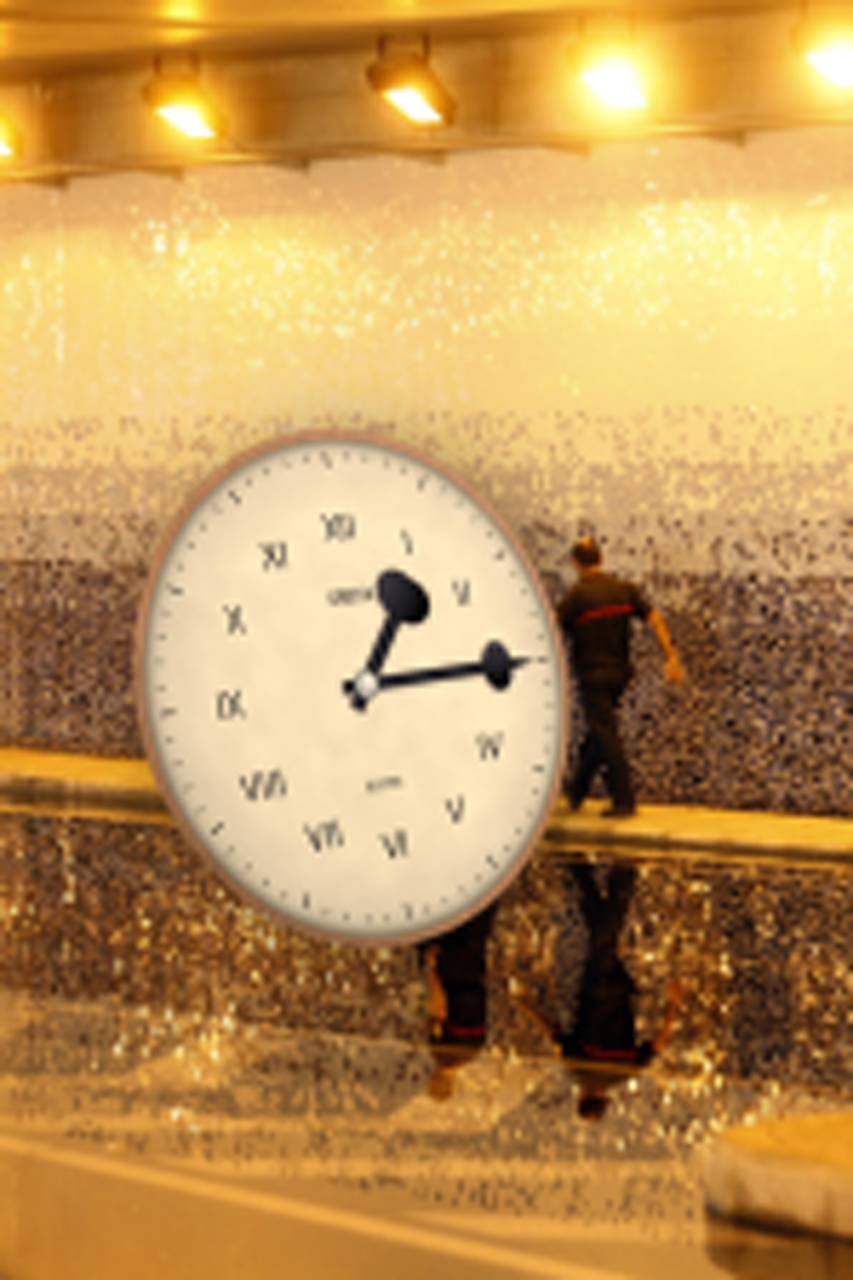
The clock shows 1:15
